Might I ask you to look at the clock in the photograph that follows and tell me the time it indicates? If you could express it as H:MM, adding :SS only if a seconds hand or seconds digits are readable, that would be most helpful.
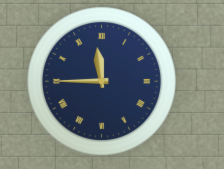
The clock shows 11:45
